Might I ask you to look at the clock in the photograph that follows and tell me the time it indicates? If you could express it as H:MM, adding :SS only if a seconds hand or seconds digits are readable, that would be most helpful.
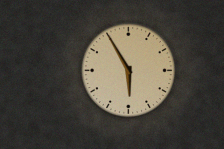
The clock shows 5:55
